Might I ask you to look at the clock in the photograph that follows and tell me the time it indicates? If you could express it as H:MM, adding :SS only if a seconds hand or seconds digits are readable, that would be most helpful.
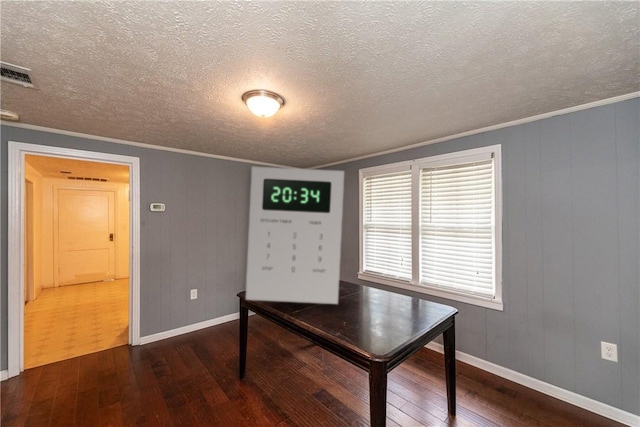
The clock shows 20:34
